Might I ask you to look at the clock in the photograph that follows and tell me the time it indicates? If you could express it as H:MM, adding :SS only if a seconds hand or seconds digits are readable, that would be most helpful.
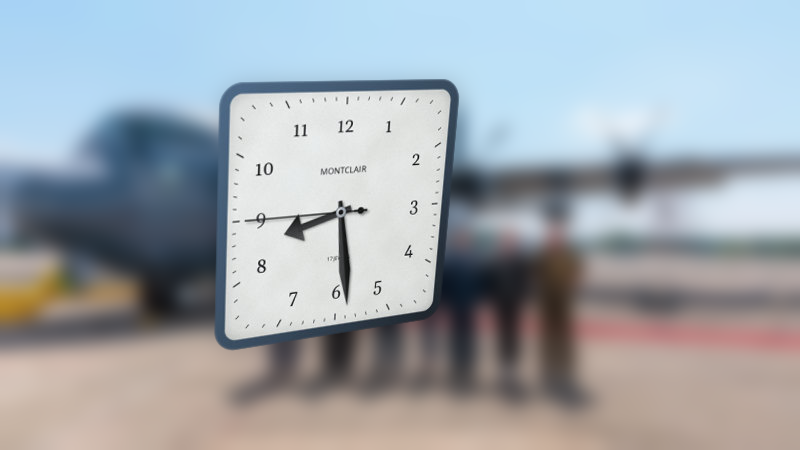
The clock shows 8:28:45
